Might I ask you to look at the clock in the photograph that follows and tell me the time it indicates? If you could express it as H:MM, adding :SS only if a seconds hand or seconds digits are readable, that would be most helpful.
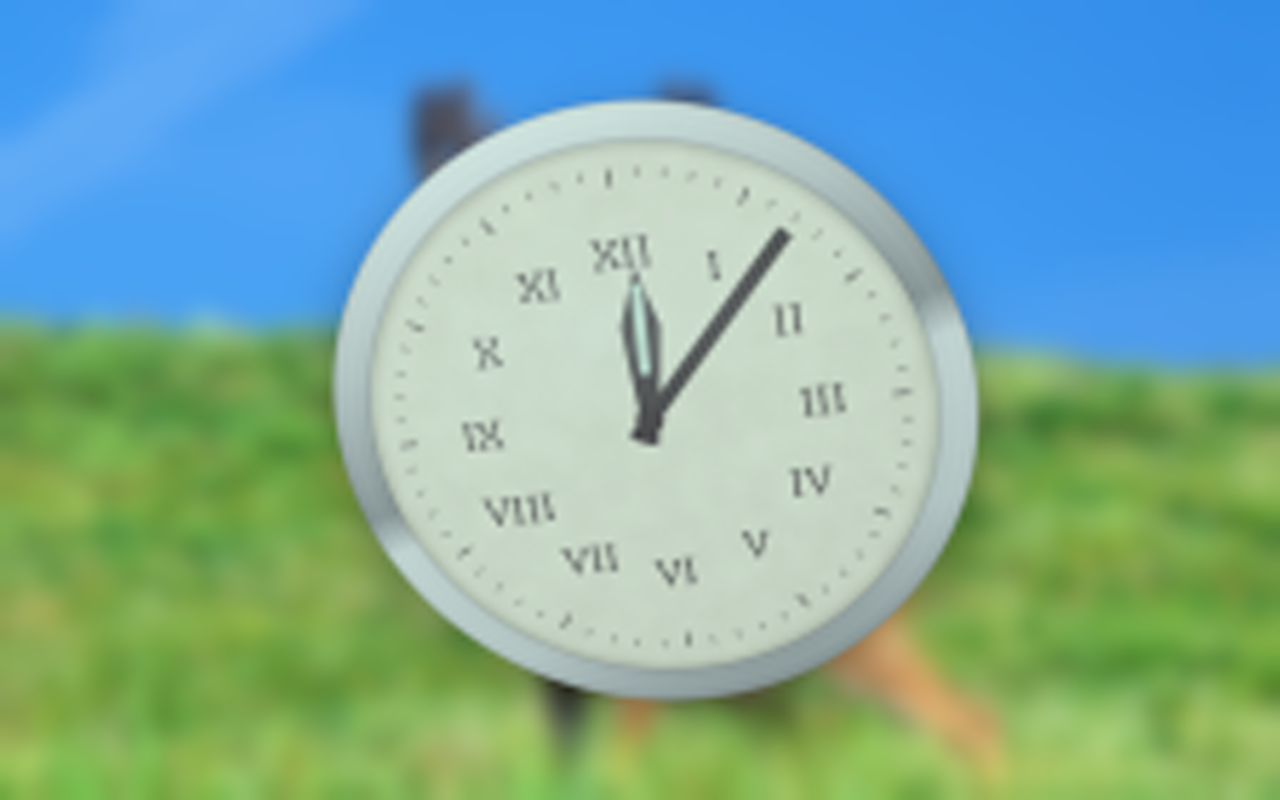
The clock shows 12:07
